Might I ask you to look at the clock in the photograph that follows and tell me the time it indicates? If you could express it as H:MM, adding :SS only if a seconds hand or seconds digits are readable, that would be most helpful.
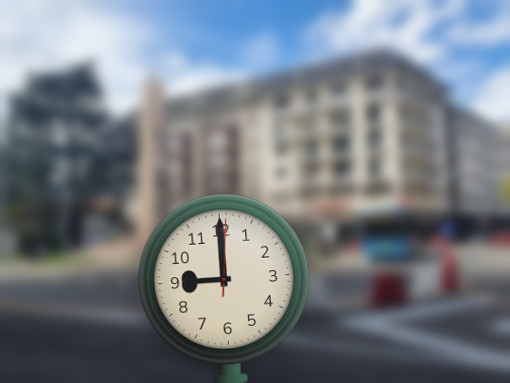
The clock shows 9:00:01
